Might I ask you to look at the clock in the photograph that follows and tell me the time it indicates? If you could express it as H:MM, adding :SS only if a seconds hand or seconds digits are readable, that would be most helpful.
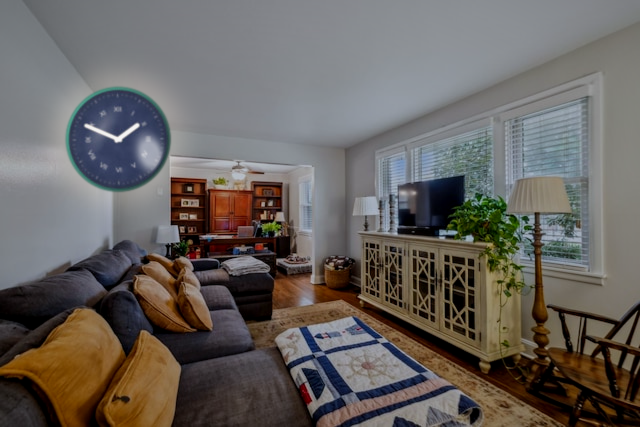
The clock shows 1:49
